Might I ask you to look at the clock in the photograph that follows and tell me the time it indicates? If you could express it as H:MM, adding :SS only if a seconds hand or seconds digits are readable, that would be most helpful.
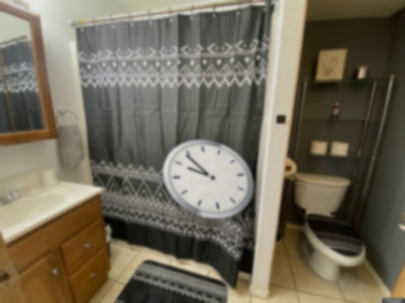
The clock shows 9:54
